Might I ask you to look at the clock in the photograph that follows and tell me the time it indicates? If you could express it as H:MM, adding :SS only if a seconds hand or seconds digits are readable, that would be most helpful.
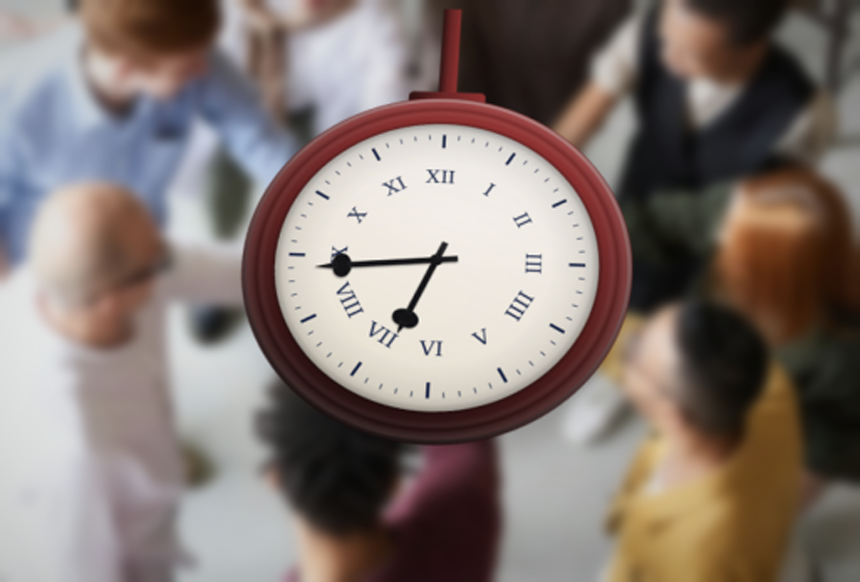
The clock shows 6:44
